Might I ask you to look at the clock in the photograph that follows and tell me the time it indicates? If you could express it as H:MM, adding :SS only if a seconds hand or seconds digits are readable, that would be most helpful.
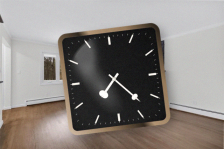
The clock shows 7:23
